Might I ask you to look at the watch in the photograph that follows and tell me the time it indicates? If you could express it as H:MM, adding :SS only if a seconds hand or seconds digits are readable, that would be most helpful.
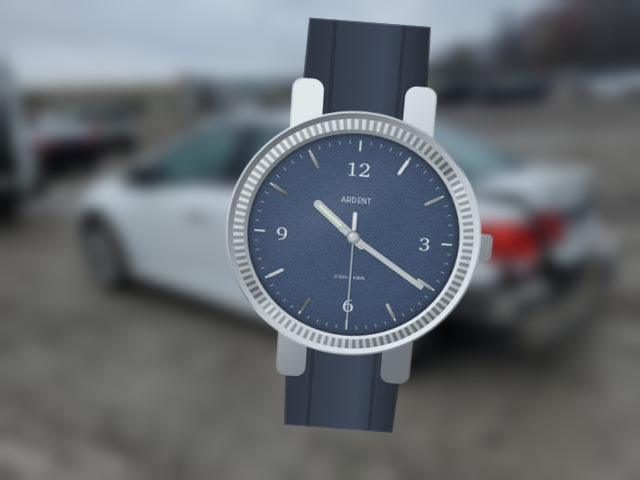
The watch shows 10:20:30
